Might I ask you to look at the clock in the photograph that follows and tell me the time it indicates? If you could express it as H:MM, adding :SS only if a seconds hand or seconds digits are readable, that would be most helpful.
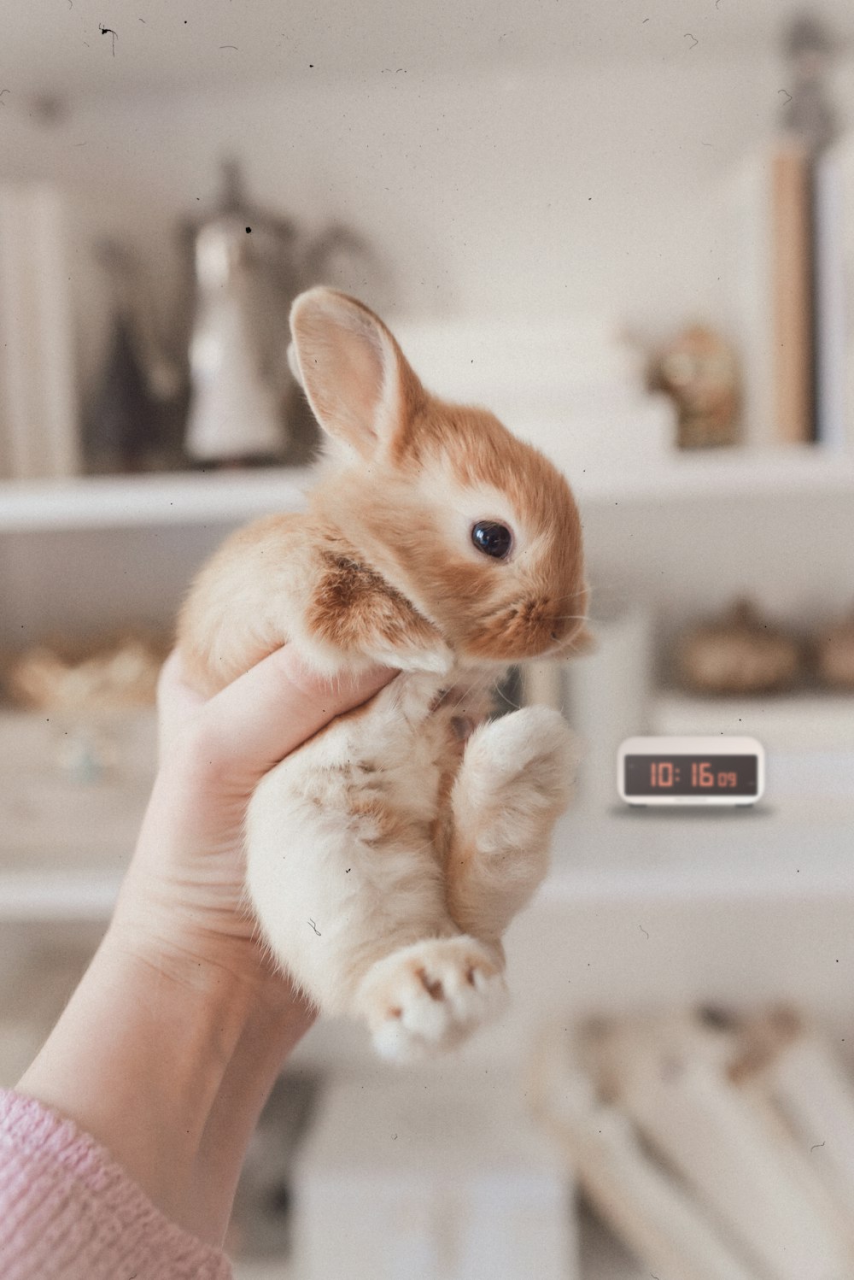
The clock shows 10:16
